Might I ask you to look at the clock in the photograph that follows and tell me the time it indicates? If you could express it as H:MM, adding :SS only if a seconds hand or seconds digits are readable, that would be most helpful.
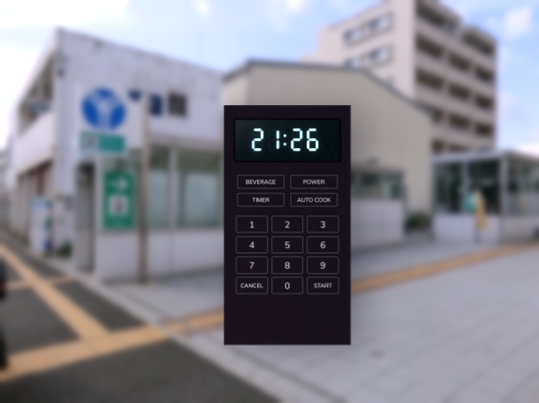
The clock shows 21:26
